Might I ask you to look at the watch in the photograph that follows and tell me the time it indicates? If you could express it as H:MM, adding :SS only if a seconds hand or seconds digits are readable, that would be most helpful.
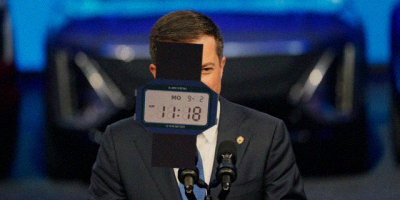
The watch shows 11:18
